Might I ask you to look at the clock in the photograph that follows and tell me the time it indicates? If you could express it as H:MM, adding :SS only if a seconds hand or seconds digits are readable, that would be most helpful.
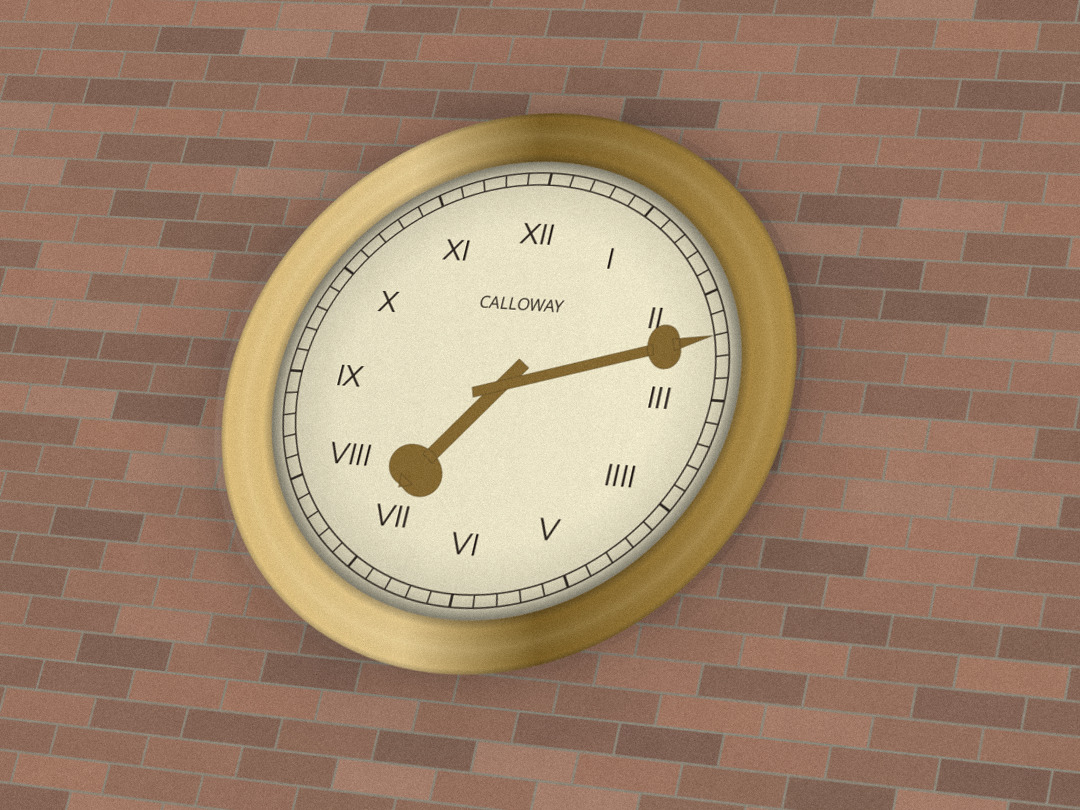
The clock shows 7:12
